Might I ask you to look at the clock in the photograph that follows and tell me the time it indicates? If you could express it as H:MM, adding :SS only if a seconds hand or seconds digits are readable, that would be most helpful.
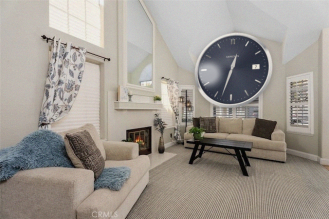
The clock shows 12:33
